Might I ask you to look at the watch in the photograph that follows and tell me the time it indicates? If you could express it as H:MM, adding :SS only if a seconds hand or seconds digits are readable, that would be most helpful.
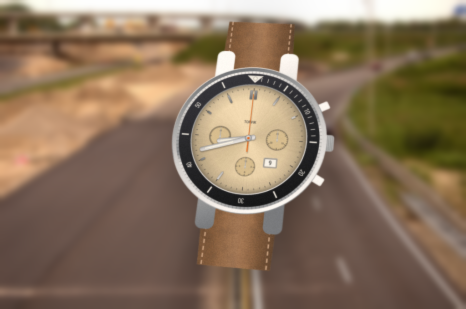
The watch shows 8:42
